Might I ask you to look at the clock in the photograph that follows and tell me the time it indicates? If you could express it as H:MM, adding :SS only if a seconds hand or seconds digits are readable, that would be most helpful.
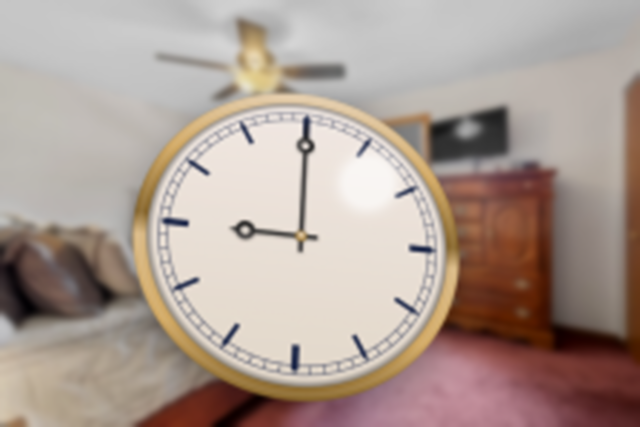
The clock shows 9:00
